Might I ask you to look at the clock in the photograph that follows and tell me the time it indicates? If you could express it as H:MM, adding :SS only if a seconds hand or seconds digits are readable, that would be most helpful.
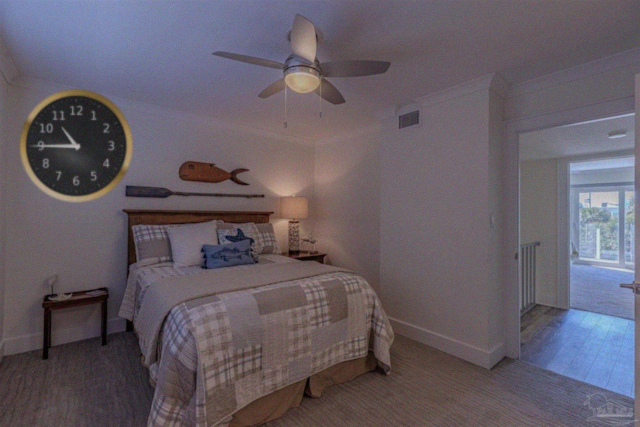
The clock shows 10:45
